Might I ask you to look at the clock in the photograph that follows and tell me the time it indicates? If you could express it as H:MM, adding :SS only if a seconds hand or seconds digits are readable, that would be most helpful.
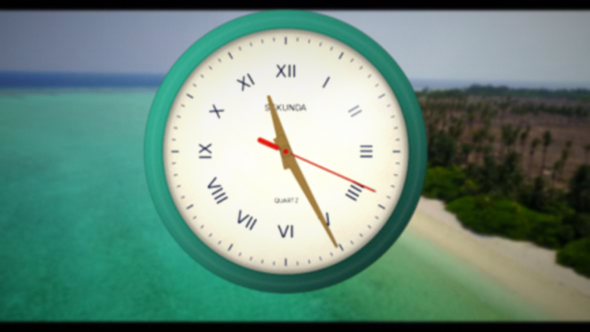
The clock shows 11:25:19
